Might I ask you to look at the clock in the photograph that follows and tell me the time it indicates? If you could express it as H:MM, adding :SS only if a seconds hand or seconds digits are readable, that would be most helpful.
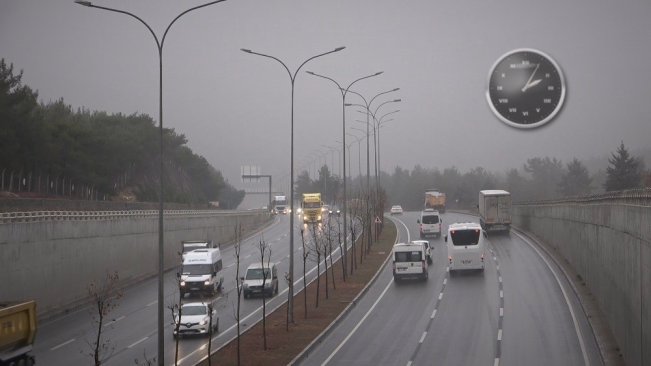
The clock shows 2:05
